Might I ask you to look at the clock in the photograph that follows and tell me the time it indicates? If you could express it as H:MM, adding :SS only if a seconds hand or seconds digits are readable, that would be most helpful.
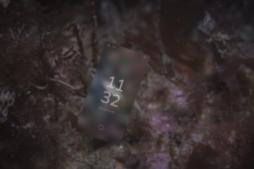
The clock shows 11:32
